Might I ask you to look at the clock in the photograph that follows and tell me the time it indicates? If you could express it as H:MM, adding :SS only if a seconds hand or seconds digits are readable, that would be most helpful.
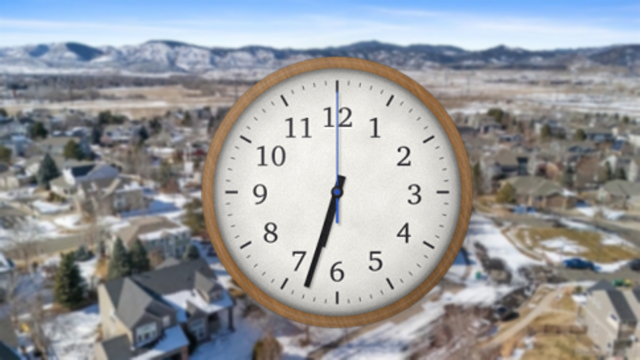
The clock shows 6:33:00
